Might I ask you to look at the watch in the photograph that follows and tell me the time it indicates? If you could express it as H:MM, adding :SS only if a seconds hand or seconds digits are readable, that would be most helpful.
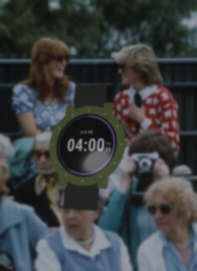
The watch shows 4:00
